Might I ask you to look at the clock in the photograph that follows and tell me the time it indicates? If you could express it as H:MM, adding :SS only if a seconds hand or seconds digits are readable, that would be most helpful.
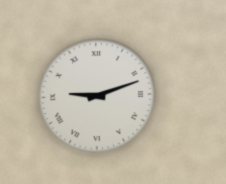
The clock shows 9:12
